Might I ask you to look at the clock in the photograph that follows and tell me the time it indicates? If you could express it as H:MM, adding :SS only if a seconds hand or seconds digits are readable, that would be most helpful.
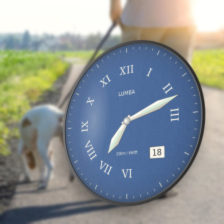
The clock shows 7:12
